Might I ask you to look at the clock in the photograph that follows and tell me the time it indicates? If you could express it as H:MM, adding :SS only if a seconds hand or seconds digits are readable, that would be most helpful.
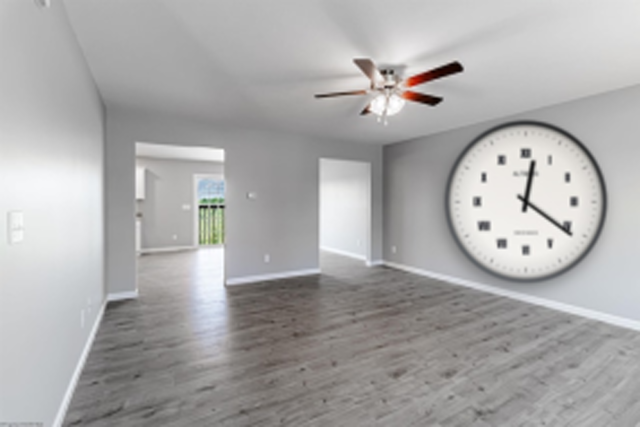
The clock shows 12:21
